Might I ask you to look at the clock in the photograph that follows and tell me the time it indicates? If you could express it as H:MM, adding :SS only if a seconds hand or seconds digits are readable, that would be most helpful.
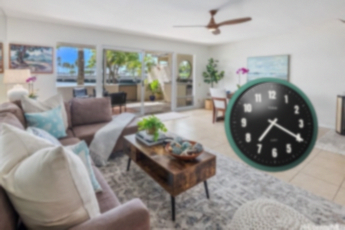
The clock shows 7:20
